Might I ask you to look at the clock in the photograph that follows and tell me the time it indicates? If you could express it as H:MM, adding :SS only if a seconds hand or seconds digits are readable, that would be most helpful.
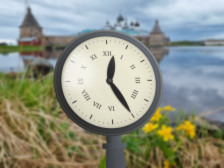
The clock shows 12:25
